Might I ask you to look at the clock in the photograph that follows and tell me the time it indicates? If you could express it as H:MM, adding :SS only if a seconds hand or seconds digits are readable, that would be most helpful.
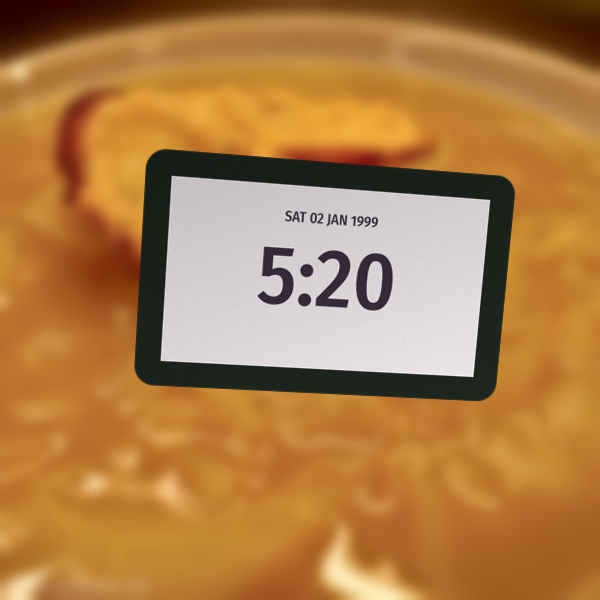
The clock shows 5:20
